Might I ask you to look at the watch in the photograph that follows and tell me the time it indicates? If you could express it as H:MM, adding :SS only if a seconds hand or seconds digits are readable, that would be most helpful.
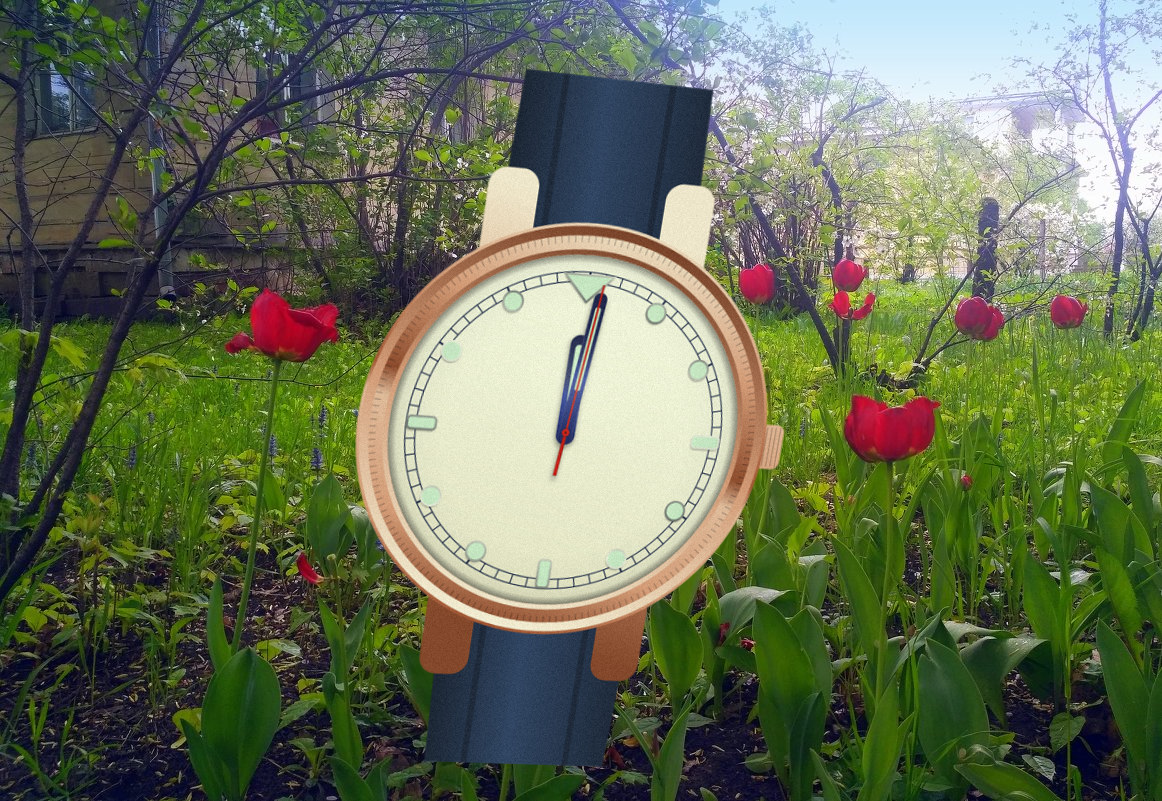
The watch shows 12:01:01
